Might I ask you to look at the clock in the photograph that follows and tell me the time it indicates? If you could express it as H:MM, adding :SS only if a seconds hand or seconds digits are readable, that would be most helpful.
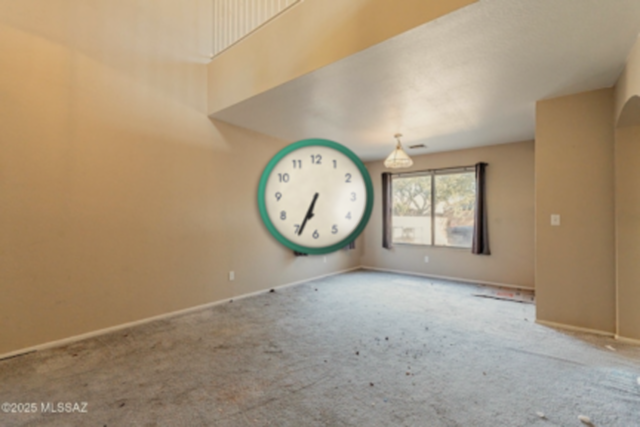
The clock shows 6:34
